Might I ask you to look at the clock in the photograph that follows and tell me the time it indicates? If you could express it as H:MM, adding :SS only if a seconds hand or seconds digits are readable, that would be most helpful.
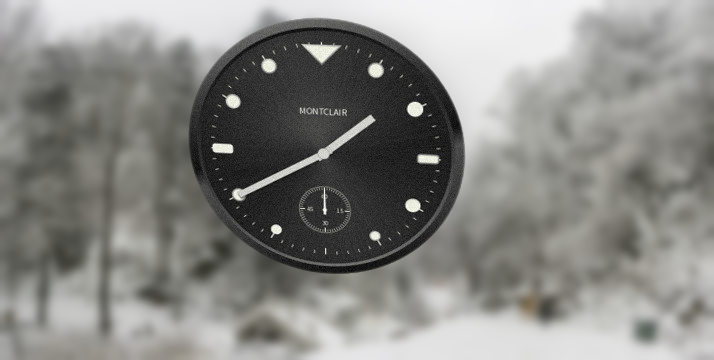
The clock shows 1:40
